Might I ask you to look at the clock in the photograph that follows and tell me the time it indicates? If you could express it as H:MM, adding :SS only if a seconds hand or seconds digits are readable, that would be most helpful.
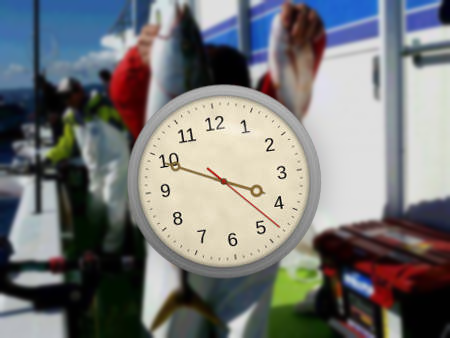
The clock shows 3:49:23
